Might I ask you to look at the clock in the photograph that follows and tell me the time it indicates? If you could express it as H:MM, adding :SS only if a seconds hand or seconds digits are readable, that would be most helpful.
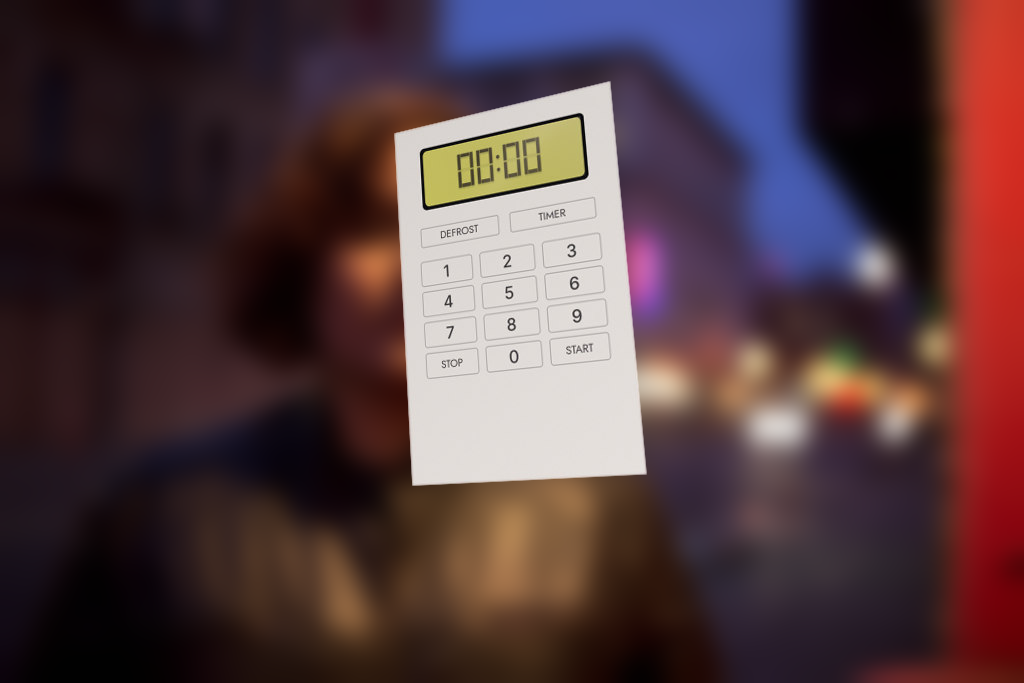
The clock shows 0:00
